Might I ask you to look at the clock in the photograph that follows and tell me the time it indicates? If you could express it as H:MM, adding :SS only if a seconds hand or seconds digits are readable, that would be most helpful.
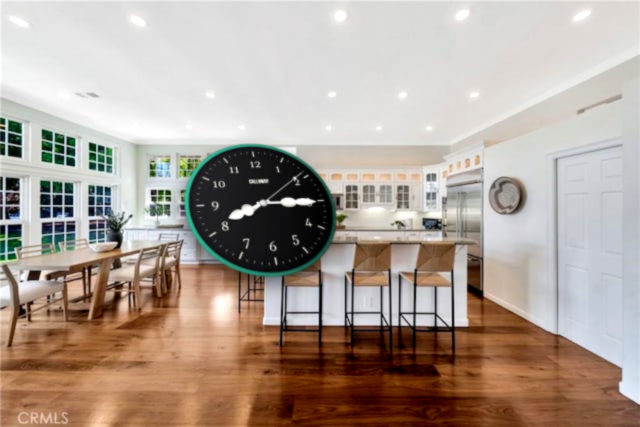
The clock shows 8:15:09
